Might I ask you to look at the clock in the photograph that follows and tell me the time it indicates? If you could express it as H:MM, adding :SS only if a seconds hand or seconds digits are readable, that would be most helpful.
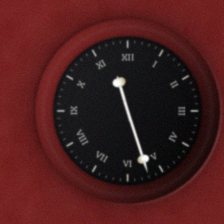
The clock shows 11:27
